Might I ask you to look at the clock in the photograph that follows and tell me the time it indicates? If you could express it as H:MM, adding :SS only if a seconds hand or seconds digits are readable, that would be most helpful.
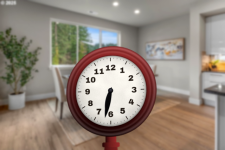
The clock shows 6:32
